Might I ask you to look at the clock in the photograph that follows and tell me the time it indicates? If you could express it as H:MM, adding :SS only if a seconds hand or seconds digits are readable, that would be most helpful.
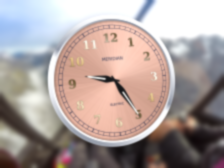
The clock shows 9:25
